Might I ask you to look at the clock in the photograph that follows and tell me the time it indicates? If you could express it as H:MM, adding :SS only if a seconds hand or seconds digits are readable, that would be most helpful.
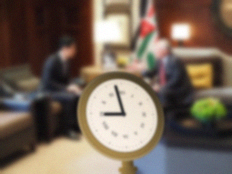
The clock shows 8:58
